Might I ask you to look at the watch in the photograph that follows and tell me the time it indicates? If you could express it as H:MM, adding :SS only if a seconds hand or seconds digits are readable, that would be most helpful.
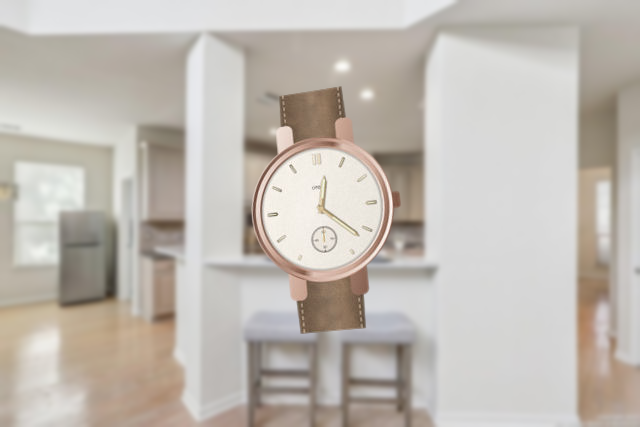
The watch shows 12:22
